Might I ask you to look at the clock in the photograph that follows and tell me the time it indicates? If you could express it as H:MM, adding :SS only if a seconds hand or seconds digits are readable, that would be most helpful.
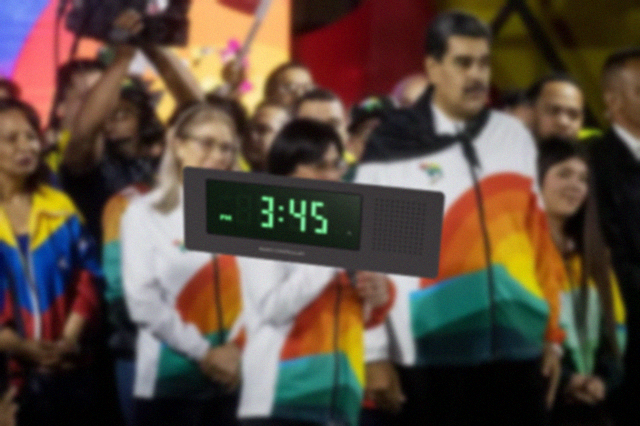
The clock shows 3:45
